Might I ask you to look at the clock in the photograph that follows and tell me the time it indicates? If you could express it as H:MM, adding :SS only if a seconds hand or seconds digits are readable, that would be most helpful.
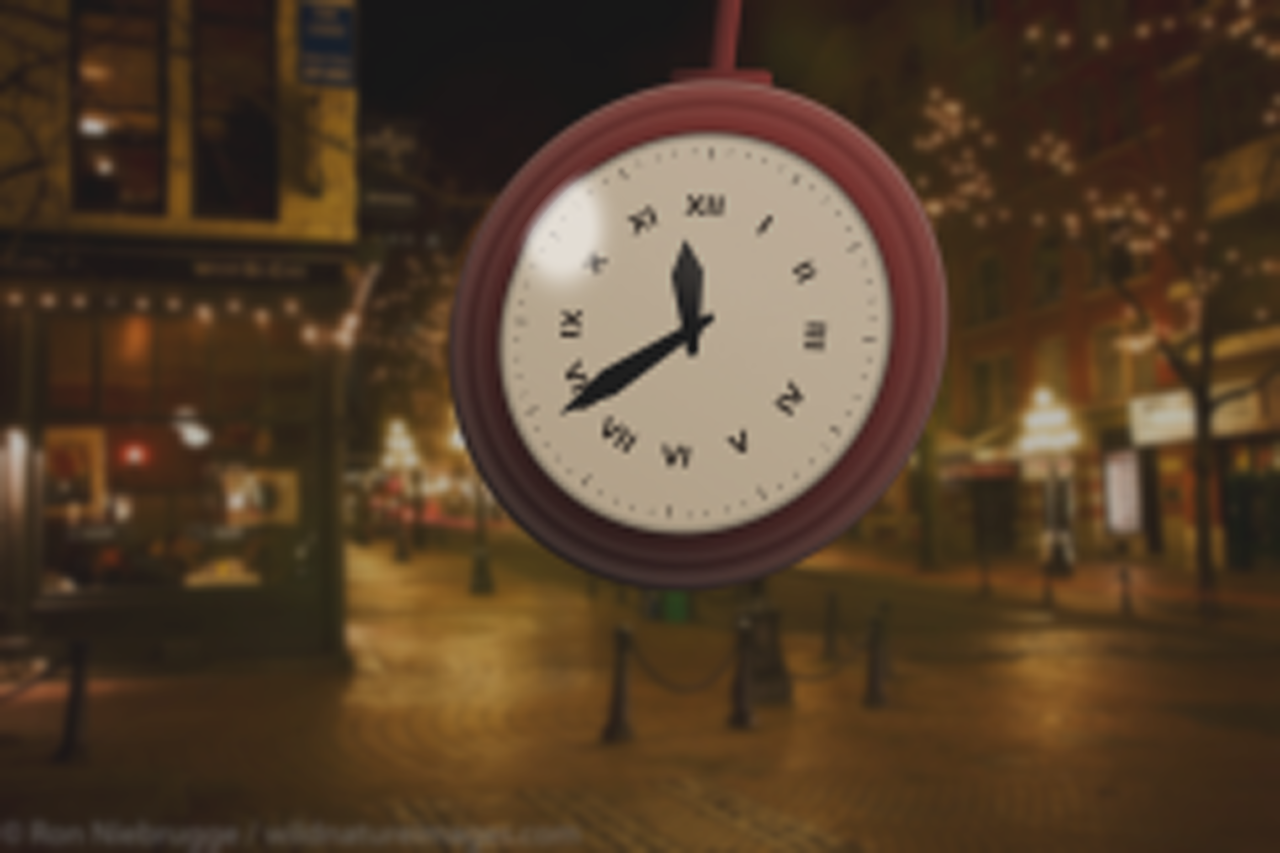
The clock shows 11:39
